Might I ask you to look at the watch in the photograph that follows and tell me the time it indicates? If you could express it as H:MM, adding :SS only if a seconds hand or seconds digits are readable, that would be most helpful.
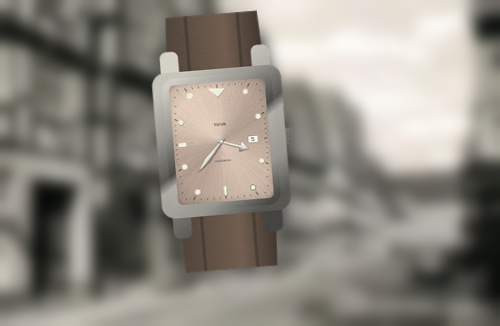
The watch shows 3:37
